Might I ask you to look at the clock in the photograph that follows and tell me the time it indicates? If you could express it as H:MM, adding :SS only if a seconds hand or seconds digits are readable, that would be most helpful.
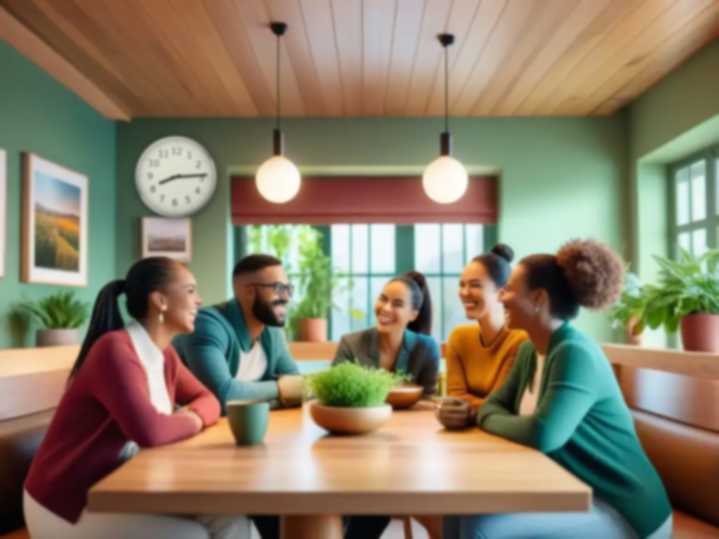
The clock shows 8:14
